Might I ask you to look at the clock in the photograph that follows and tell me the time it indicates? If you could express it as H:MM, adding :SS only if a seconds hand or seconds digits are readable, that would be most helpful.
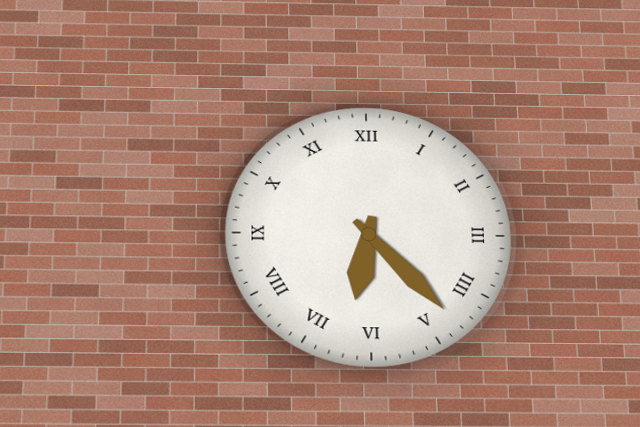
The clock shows 6:23
